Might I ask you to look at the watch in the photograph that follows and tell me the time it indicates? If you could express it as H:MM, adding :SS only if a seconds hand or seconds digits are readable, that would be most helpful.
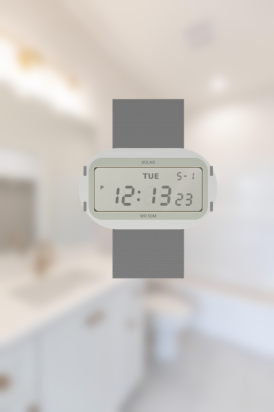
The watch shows 12:13:23
